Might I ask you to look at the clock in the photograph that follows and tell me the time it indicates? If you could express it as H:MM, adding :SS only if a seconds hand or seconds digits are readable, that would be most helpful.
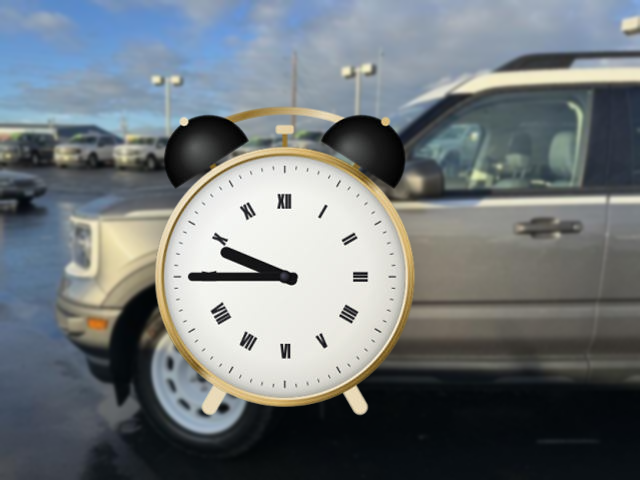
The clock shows 9:45
